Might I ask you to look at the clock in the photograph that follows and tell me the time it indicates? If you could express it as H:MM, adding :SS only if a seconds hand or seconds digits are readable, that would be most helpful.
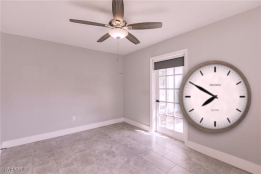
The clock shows 7:50
